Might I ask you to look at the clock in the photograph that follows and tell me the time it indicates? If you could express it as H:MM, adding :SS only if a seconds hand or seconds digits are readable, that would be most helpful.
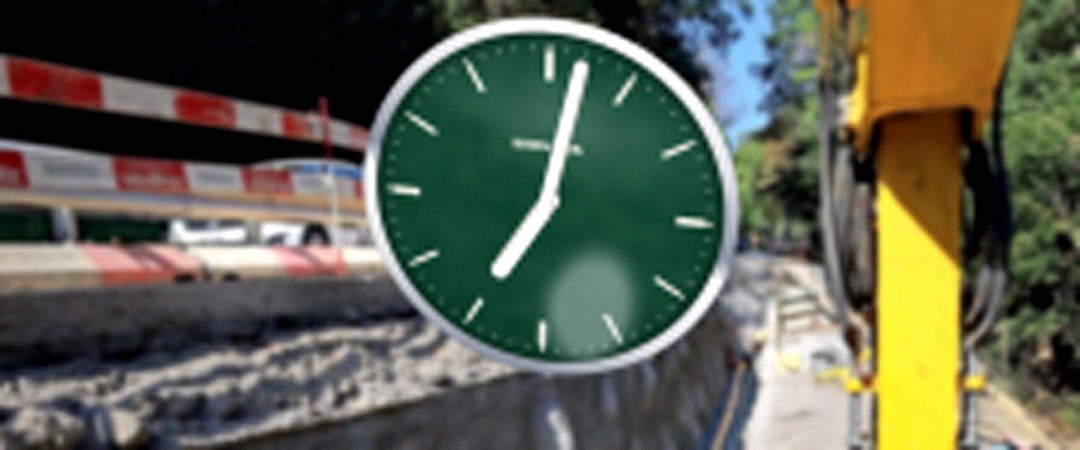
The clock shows 7:02
